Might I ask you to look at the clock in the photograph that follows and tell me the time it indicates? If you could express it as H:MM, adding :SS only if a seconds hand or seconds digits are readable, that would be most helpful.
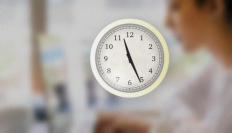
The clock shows 11:26
